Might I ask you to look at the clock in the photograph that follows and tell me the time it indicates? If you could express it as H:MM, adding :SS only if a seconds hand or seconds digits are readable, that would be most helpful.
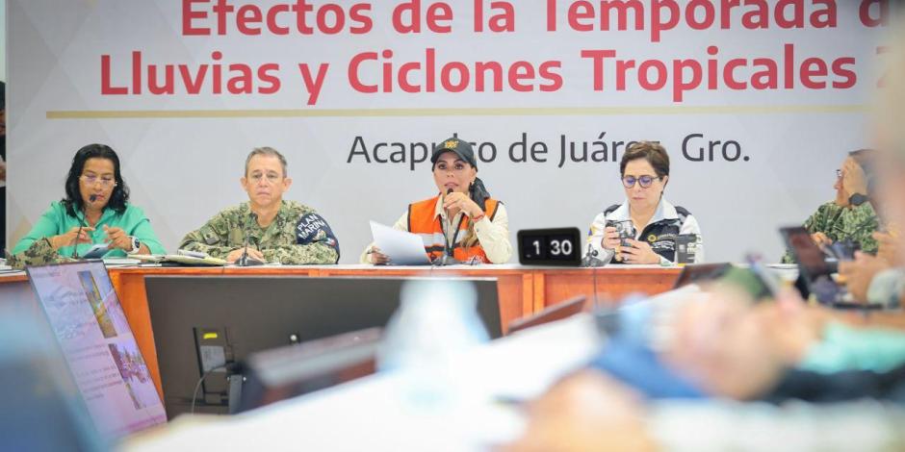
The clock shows 1:30
